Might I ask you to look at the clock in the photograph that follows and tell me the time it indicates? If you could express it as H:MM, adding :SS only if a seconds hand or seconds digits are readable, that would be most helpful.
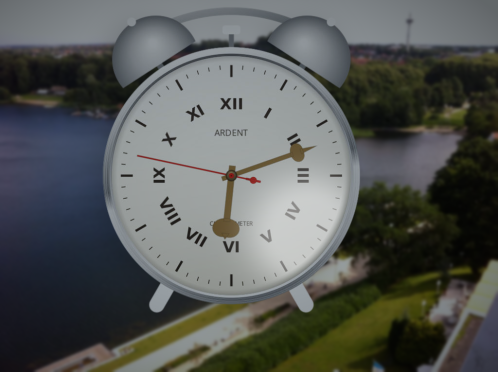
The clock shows 6:11:47
